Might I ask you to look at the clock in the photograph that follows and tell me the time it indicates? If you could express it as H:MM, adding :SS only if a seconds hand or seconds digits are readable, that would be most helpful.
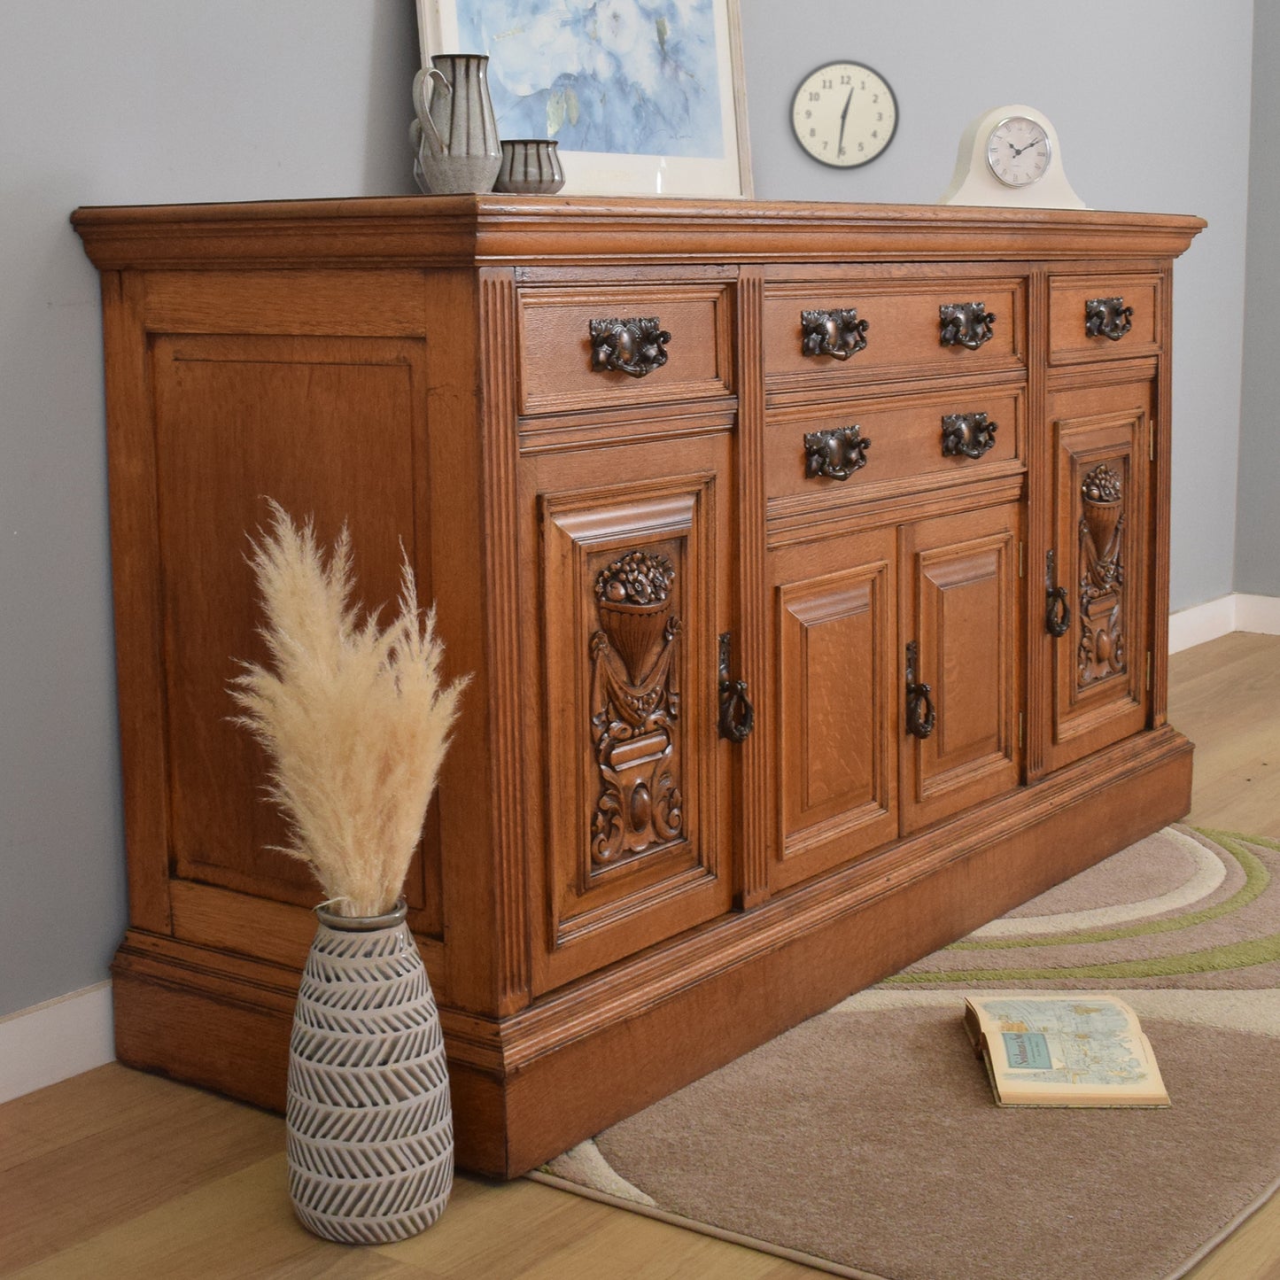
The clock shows 12:31
